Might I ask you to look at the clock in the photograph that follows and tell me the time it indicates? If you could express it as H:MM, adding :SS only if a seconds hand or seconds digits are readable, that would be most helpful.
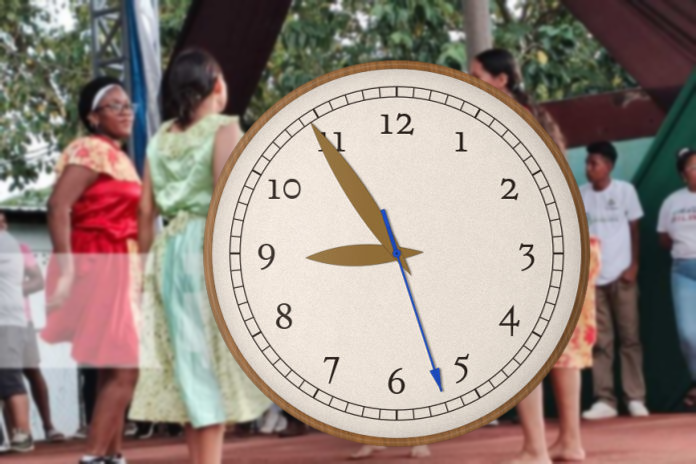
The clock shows 8:54:27
